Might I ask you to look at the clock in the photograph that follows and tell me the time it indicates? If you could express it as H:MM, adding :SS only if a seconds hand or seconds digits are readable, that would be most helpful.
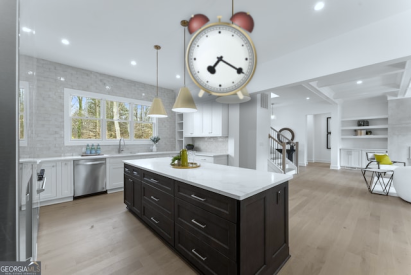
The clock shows 7:20
